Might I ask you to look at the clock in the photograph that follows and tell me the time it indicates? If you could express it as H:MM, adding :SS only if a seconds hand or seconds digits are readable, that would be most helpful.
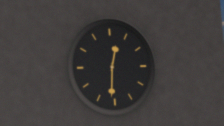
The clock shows 12:31
